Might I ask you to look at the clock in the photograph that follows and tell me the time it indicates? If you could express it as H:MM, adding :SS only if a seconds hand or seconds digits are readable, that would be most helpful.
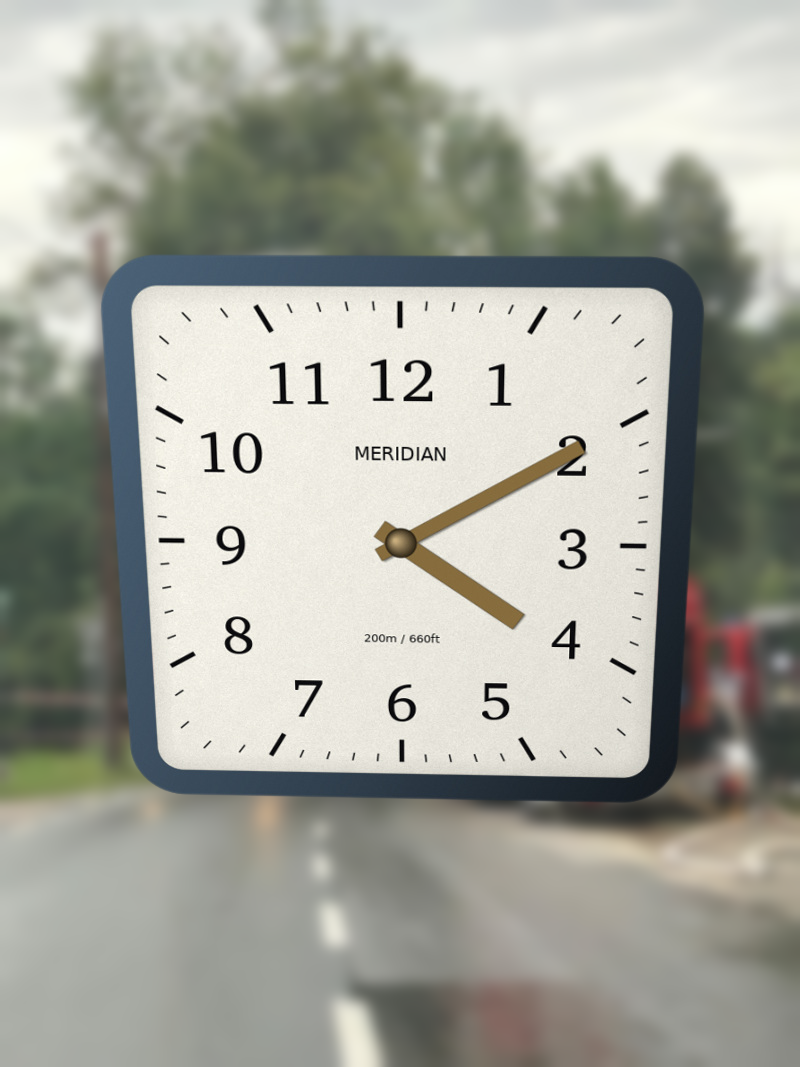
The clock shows 4:10
